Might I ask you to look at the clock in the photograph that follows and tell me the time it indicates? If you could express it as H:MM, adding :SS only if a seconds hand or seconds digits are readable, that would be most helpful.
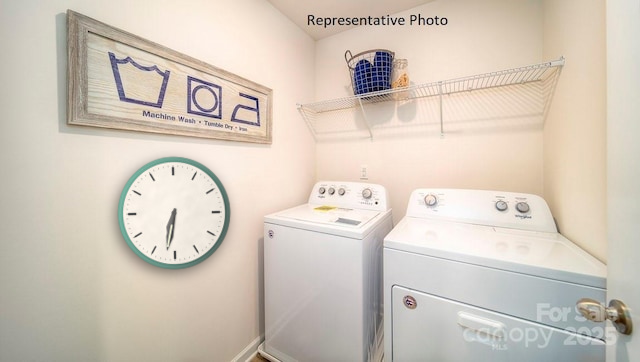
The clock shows 6:32
